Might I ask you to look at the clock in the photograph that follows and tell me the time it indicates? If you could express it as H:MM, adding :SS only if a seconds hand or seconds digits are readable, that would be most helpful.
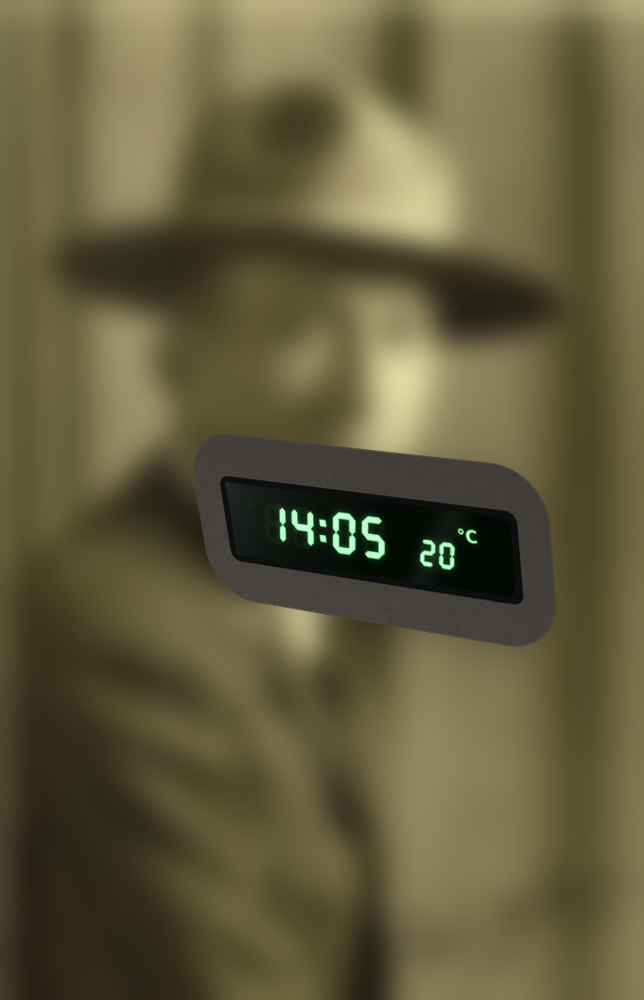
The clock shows 14:05
